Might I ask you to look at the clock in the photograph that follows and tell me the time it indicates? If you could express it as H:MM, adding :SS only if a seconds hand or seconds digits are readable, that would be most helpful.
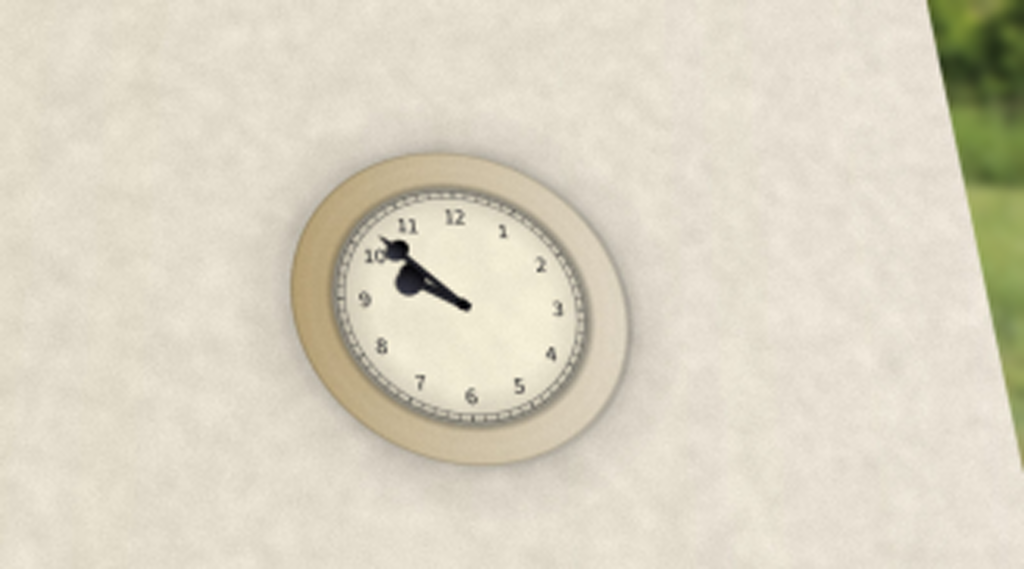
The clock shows 9:52
